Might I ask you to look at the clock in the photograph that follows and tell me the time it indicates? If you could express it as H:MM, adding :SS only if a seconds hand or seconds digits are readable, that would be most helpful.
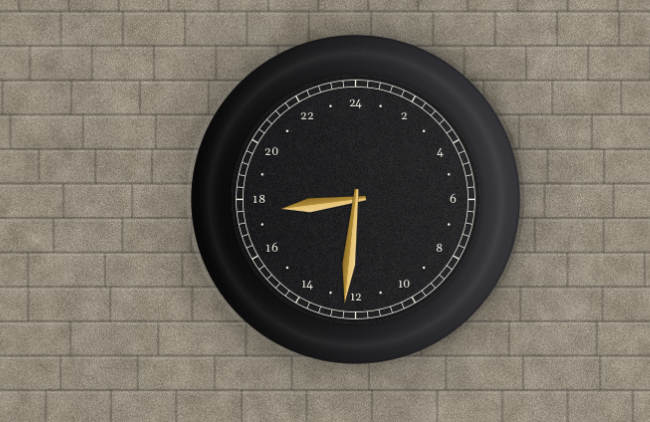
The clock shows 17:31
